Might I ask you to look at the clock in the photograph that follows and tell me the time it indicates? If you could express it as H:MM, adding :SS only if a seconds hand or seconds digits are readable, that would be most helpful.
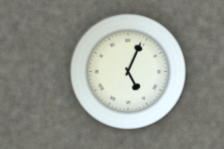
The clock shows 5:04
